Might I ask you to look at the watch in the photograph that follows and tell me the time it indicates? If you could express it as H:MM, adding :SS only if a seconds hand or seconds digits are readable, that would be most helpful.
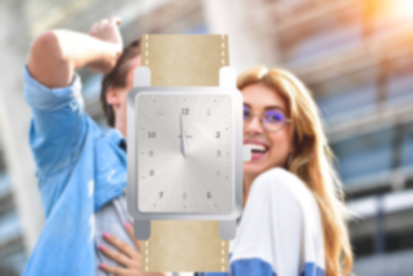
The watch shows 11:59
